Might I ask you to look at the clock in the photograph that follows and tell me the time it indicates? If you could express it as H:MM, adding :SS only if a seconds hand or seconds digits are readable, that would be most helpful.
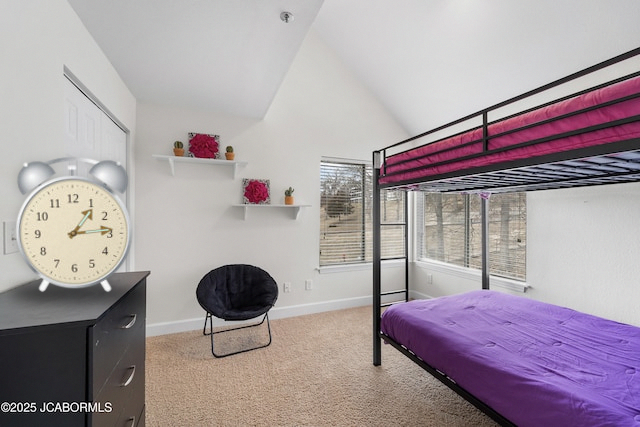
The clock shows 1:14
